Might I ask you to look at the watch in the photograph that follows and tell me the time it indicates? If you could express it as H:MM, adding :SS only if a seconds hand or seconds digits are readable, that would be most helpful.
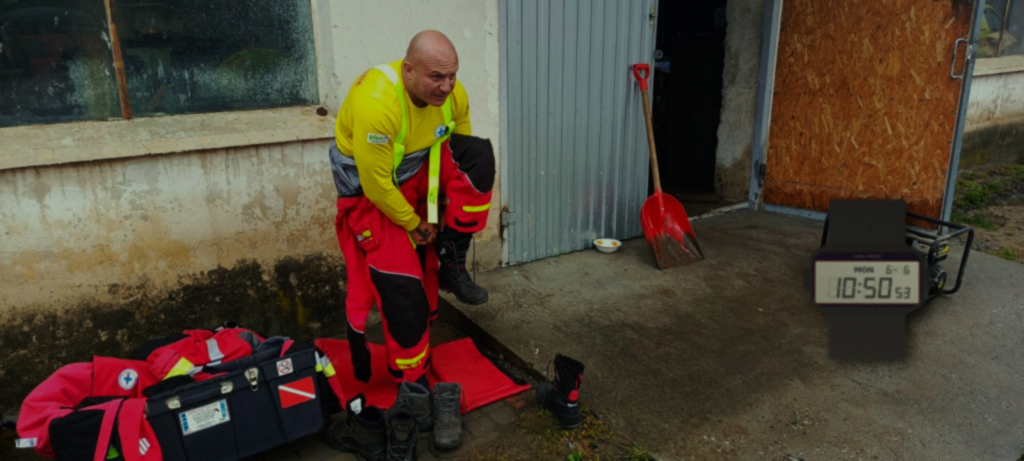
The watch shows 10:50
